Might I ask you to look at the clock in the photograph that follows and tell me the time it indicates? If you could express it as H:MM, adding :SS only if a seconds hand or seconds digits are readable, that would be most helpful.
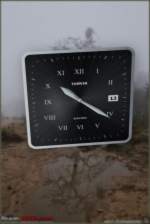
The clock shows 10:21
